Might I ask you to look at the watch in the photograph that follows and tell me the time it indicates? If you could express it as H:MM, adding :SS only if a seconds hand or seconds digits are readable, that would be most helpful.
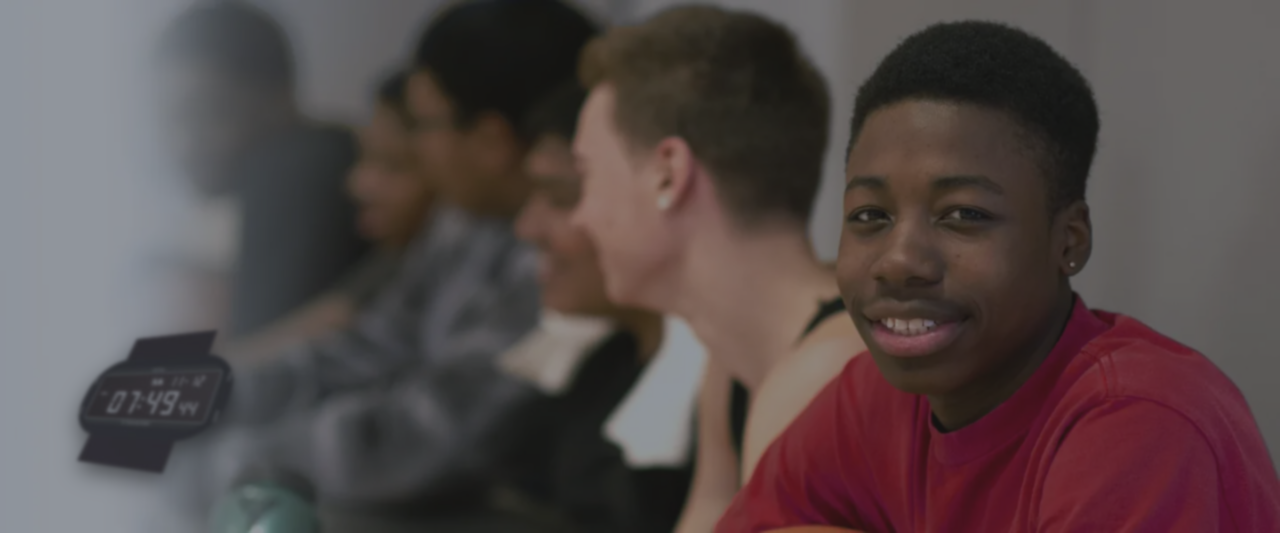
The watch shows 7:49
